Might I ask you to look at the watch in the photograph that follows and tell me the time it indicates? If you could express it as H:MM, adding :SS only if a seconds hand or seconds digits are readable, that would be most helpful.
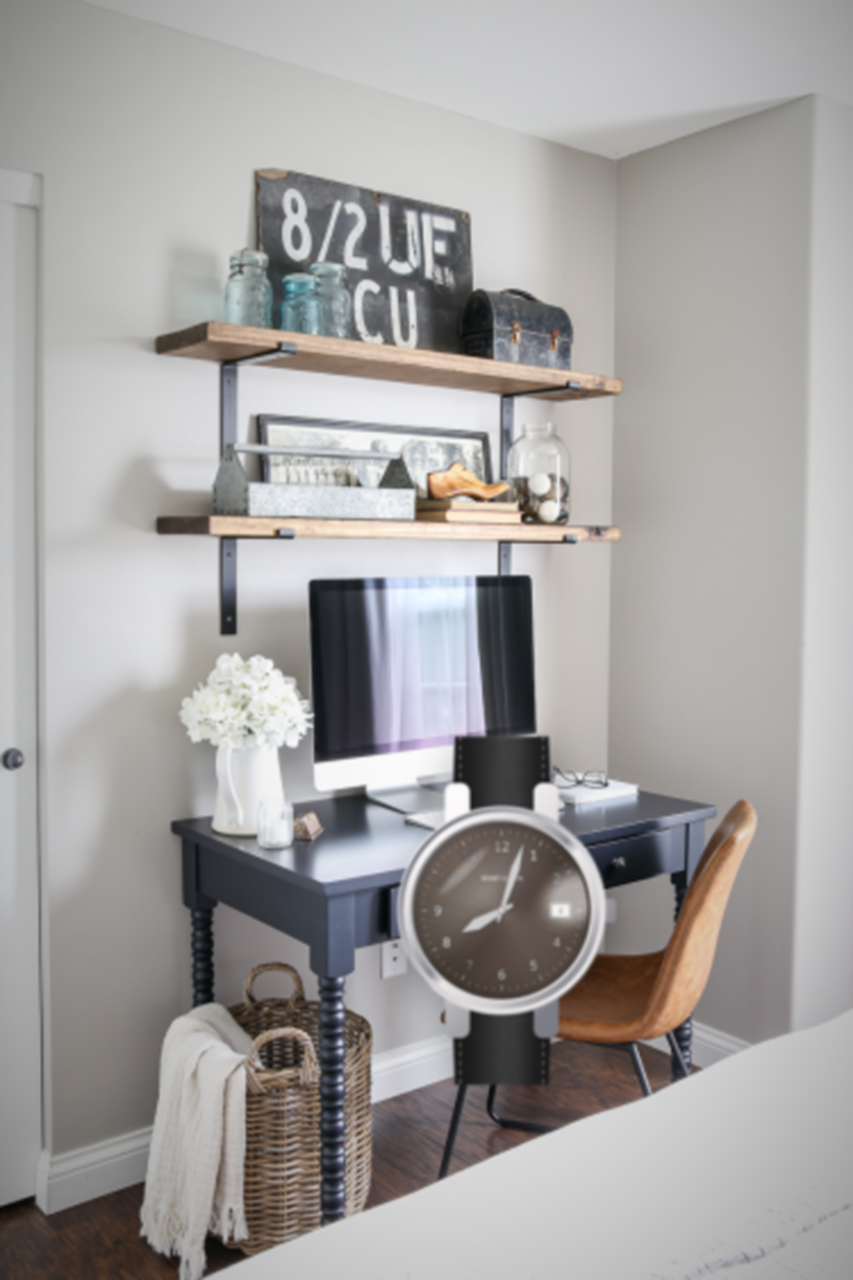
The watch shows 8:03
